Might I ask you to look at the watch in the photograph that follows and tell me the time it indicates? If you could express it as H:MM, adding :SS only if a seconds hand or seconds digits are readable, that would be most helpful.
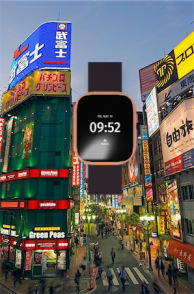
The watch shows 9:52
